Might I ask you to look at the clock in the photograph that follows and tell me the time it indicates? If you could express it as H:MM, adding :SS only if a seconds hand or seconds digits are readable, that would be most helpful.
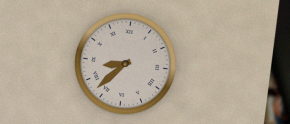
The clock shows 8:37
